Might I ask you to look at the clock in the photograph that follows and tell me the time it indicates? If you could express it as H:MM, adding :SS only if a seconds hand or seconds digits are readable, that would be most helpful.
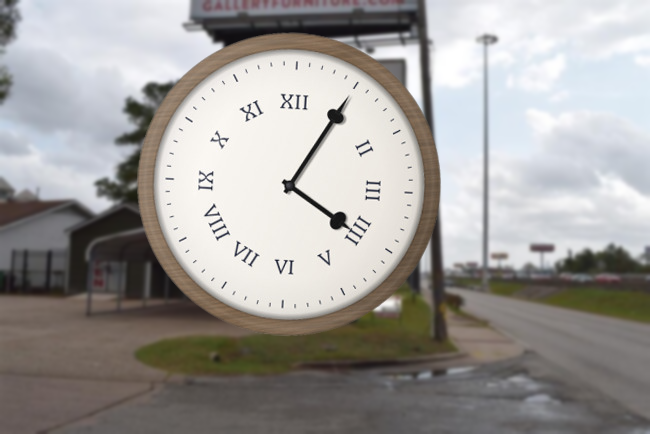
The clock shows 4:05
